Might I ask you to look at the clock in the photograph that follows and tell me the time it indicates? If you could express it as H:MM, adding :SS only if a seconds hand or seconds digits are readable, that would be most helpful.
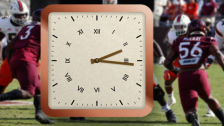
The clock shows 2:16
